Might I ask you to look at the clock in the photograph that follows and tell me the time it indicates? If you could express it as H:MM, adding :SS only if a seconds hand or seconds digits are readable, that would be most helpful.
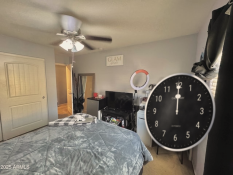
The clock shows 12:00
